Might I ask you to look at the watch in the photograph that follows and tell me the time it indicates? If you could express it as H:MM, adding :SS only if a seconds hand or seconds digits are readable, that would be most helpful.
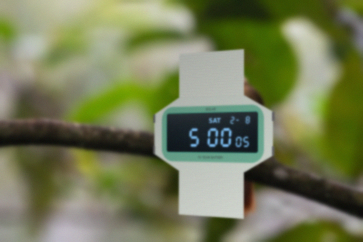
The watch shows 5:00
